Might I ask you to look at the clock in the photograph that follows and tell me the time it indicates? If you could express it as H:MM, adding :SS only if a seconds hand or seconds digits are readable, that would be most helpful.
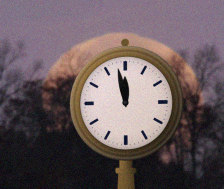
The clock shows 11:58
